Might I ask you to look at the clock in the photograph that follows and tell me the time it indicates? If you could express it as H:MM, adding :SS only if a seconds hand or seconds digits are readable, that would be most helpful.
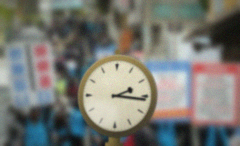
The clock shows 2:16
